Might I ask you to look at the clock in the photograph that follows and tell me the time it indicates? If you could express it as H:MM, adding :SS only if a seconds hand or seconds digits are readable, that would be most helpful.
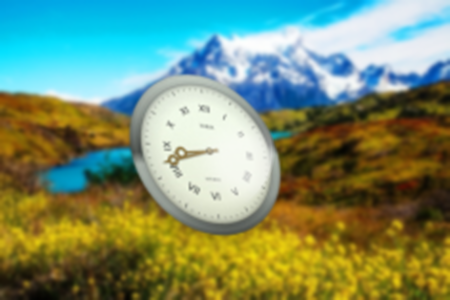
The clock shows 8:42
